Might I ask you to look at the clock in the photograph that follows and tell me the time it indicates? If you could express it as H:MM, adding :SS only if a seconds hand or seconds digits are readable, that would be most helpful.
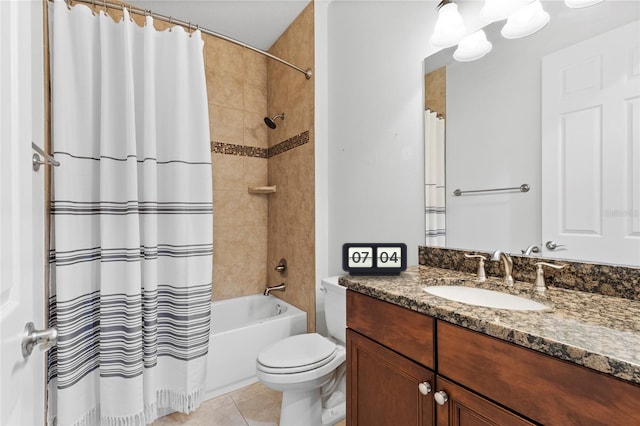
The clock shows 7:04
